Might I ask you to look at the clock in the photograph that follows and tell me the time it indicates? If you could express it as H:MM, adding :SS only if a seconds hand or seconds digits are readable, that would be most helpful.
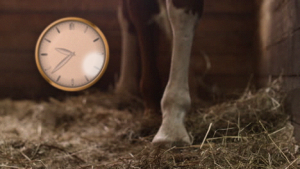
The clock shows 9:38
